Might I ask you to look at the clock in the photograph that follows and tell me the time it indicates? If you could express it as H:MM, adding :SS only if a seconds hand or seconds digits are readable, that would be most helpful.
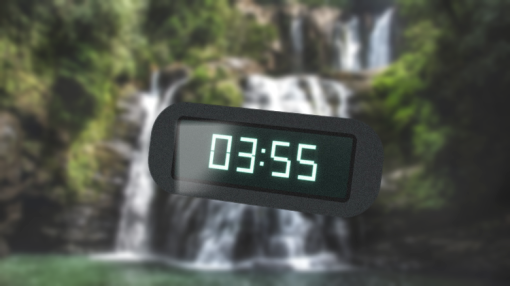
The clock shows 3:55
